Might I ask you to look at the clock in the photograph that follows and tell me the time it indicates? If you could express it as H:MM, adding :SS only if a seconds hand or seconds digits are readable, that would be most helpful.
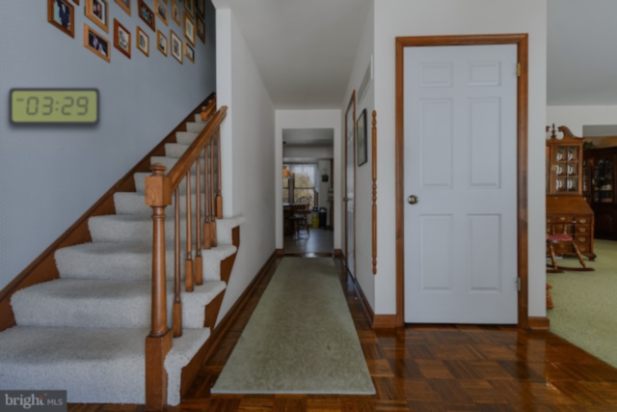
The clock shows 3:29
